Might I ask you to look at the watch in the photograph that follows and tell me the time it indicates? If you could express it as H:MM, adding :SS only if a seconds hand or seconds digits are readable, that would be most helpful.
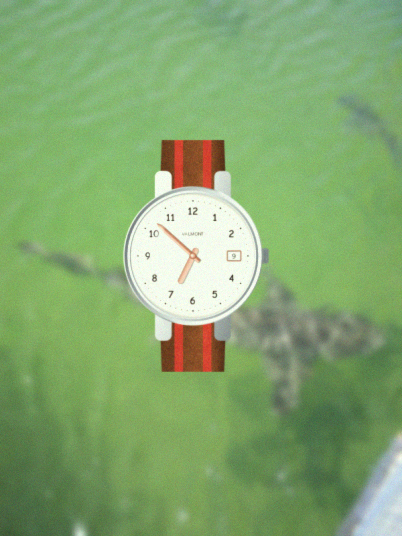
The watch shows 6:52
